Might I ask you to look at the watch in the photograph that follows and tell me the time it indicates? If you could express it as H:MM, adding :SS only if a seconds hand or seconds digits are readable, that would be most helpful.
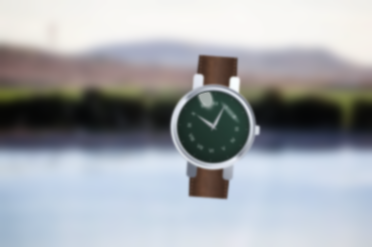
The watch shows 10:04
